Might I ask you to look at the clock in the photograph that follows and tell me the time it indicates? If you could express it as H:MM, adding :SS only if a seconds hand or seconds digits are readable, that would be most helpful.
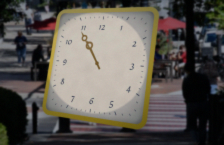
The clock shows 10:54
